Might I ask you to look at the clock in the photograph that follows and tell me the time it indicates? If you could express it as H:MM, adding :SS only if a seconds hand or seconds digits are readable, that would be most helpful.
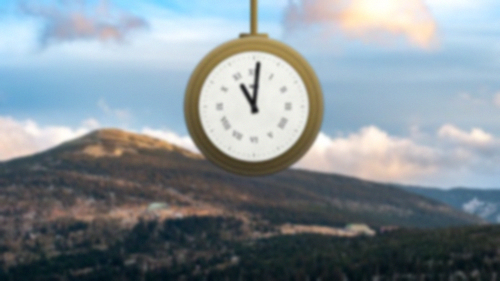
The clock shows 11:01
